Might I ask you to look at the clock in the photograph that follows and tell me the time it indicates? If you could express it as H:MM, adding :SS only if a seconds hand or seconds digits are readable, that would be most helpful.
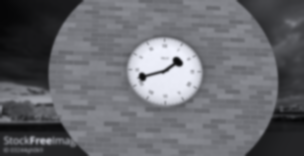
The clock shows 1:42
